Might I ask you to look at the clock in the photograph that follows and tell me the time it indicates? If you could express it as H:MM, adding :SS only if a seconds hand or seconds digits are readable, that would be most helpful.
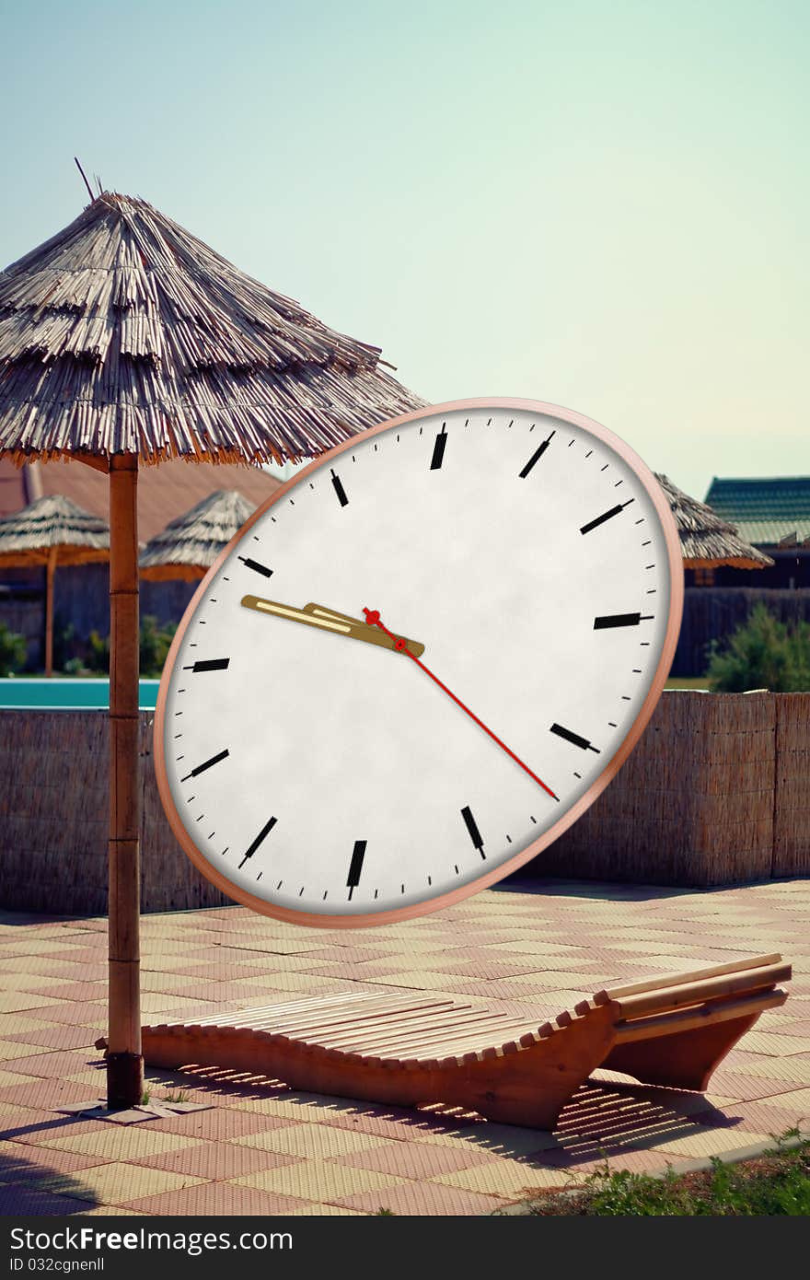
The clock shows 9:48:22
